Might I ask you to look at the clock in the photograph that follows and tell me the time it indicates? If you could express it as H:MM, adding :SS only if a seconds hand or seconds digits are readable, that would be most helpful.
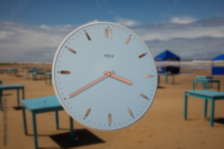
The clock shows 3:40
